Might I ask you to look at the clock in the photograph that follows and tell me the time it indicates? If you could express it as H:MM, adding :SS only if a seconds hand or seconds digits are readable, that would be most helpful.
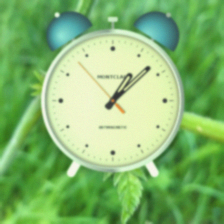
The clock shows 1:07:53
